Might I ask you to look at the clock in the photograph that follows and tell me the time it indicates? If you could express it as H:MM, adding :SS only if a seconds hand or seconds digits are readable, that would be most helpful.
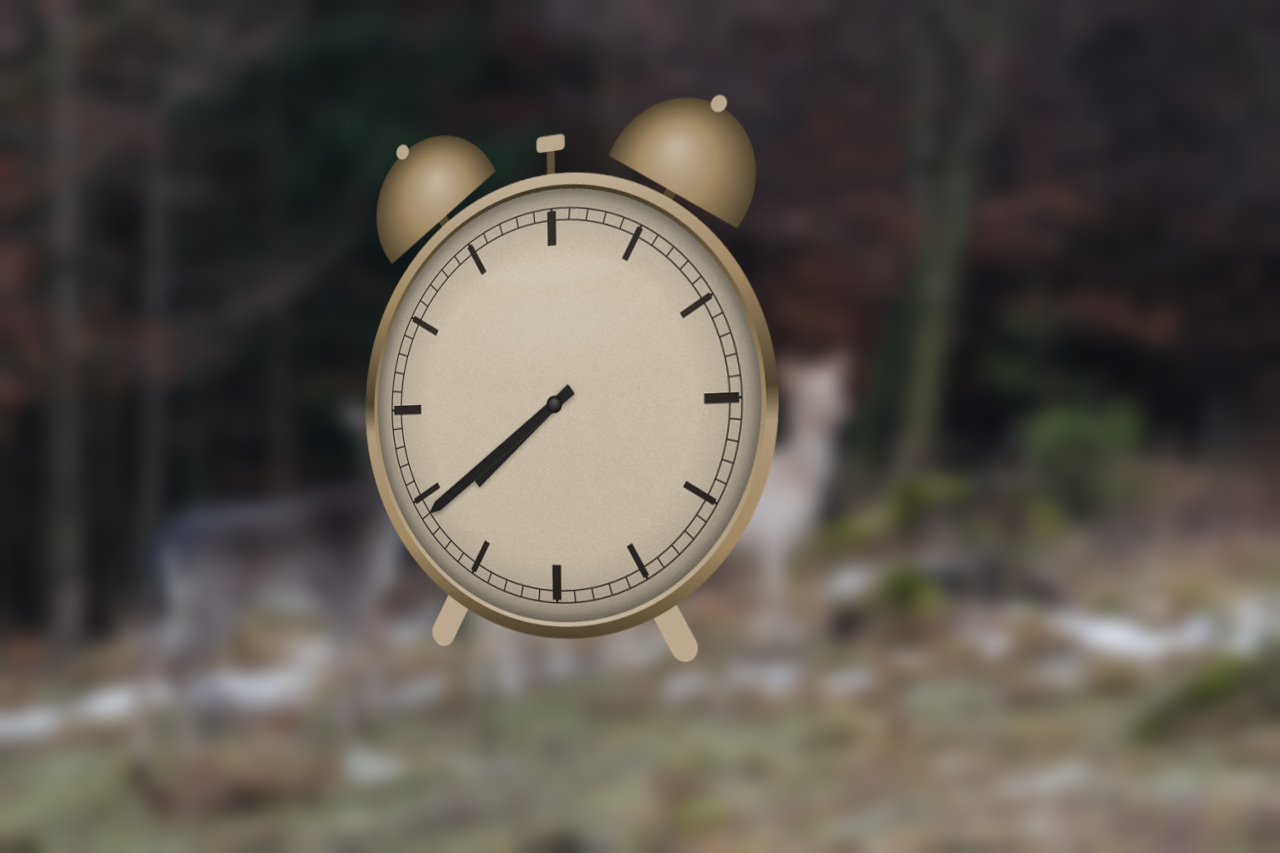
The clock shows 7:39
